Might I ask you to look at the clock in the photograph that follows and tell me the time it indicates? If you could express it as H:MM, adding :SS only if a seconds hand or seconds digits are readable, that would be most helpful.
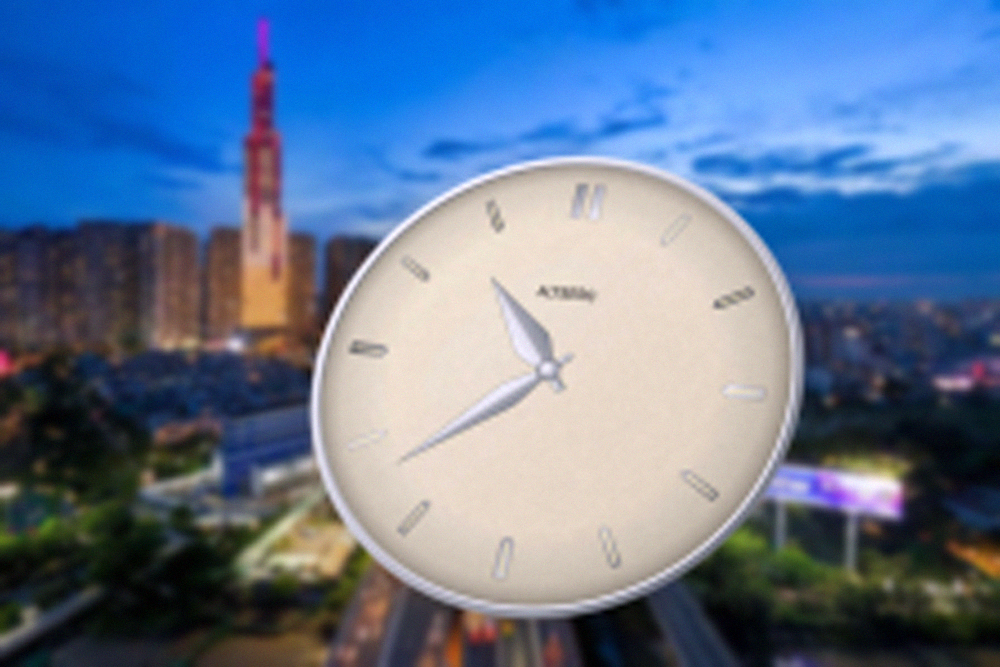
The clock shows 10:38
